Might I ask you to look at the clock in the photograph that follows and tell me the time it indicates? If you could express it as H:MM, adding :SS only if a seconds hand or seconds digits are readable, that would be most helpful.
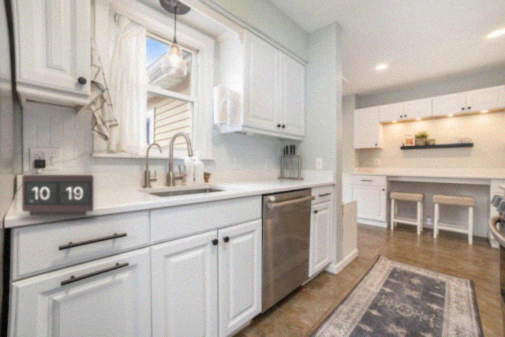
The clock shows 10:19
